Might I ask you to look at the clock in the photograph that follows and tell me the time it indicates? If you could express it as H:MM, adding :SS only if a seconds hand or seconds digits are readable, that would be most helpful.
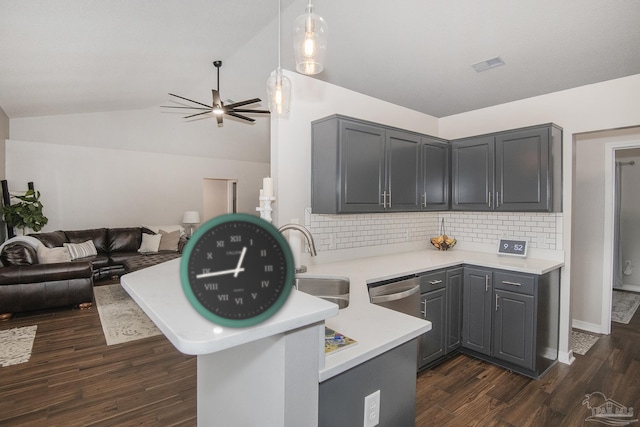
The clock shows 12:44
